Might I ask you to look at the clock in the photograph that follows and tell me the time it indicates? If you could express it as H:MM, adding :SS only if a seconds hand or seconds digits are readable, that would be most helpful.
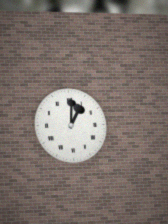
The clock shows 1:01
